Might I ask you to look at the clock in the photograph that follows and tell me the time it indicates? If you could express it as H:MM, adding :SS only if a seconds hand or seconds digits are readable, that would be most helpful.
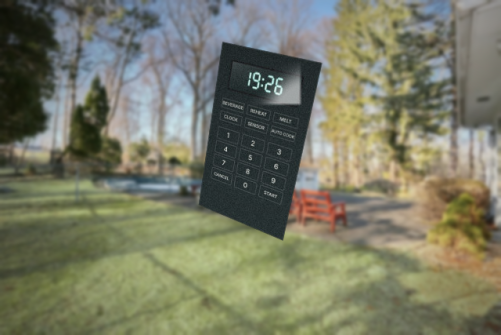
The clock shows 19:26
